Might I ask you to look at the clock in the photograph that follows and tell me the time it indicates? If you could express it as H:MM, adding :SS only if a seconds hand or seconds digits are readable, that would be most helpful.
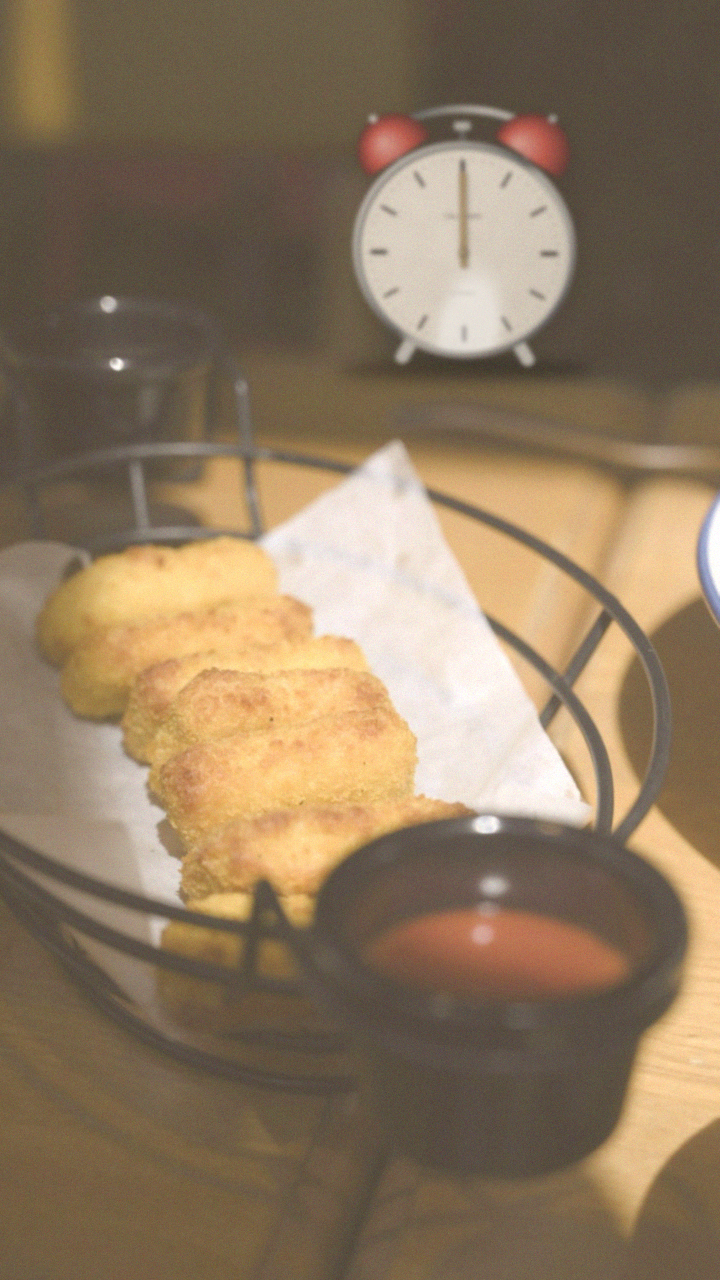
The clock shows 12:00
